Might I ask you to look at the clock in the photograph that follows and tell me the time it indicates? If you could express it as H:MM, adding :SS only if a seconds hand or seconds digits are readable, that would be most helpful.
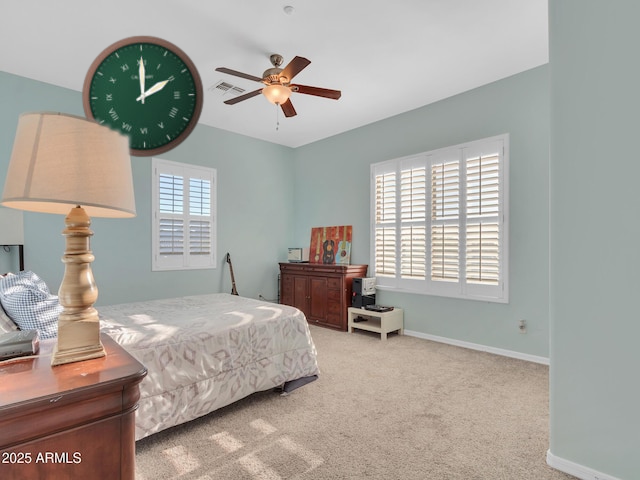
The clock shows 2:00
